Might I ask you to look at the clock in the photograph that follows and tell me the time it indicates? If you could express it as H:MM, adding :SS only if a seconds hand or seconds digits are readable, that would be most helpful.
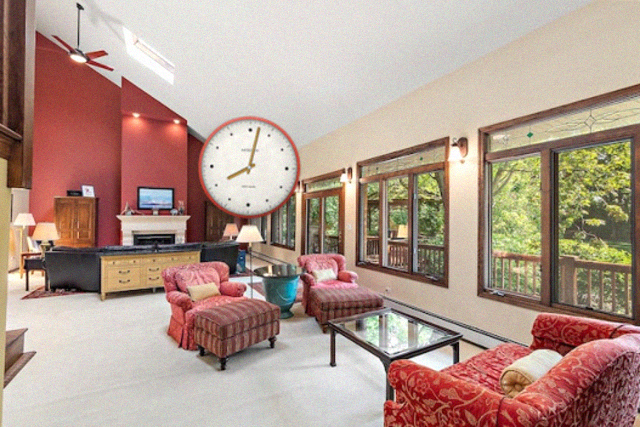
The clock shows 8:02
